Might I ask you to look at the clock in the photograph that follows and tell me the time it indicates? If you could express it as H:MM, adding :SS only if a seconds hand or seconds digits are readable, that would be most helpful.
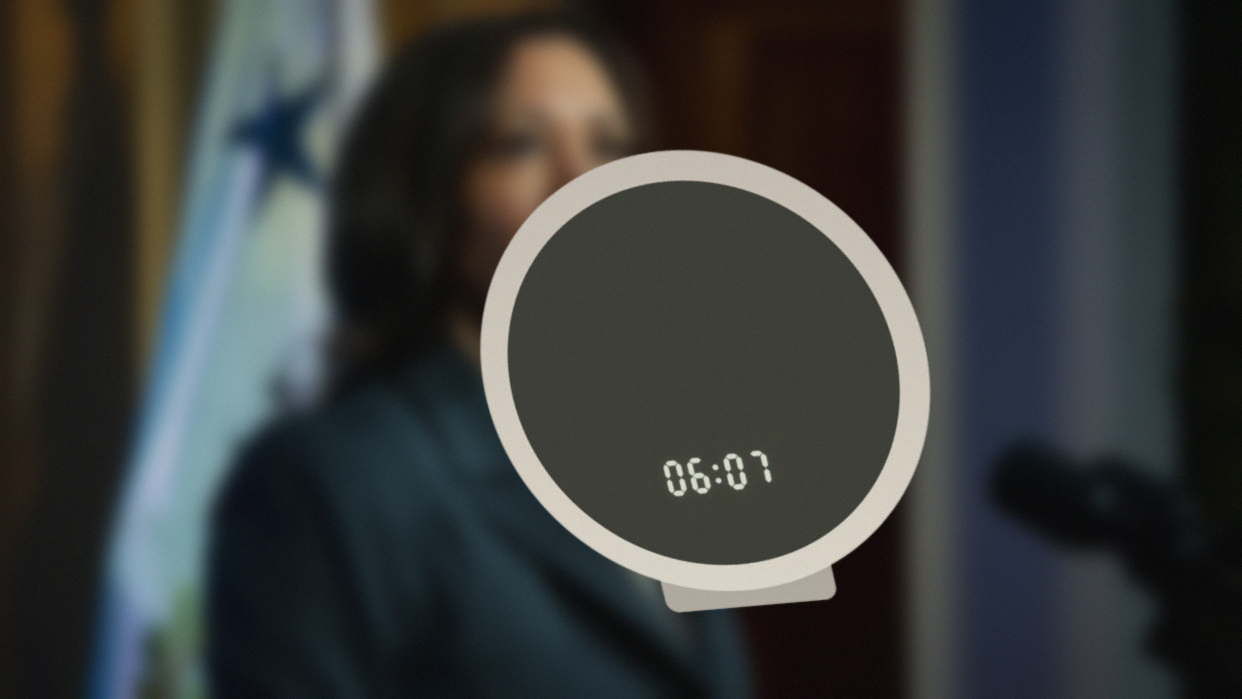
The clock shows 6:07
